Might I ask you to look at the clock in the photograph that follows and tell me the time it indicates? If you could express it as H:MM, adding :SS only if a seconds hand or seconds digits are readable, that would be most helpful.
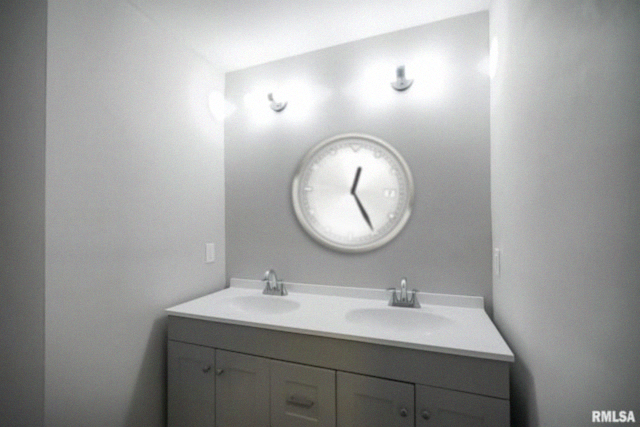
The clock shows 12:25
